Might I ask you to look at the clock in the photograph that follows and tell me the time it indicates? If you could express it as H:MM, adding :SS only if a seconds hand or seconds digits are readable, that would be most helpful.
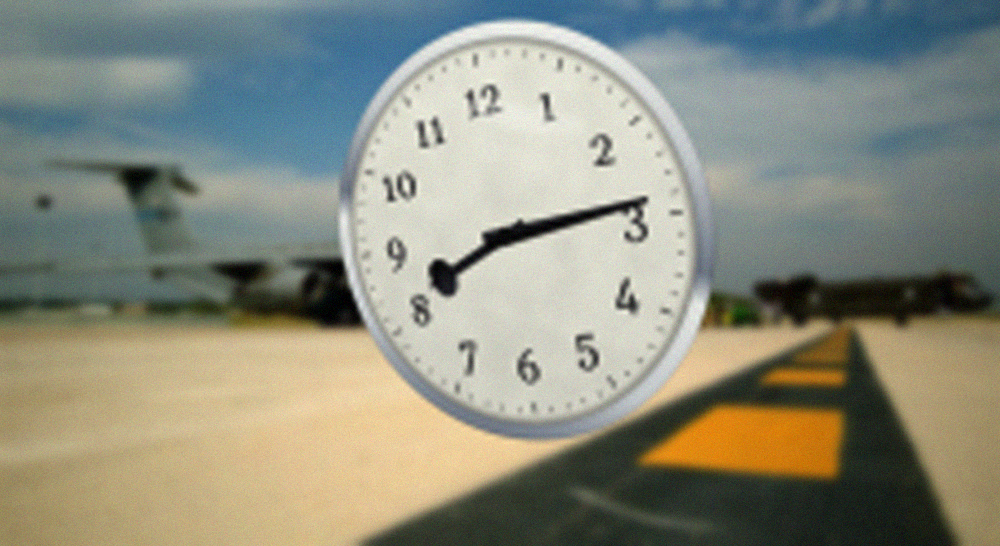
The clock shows 8:14
